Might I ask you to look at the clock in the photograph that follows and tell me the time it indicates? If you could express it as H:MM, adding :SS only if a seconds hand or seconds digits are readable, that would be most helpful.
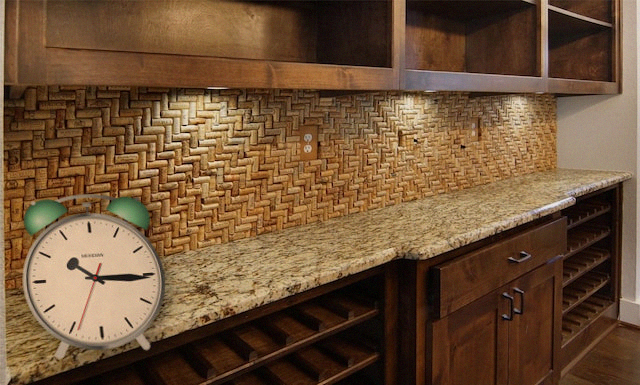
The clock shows 10:15:34
